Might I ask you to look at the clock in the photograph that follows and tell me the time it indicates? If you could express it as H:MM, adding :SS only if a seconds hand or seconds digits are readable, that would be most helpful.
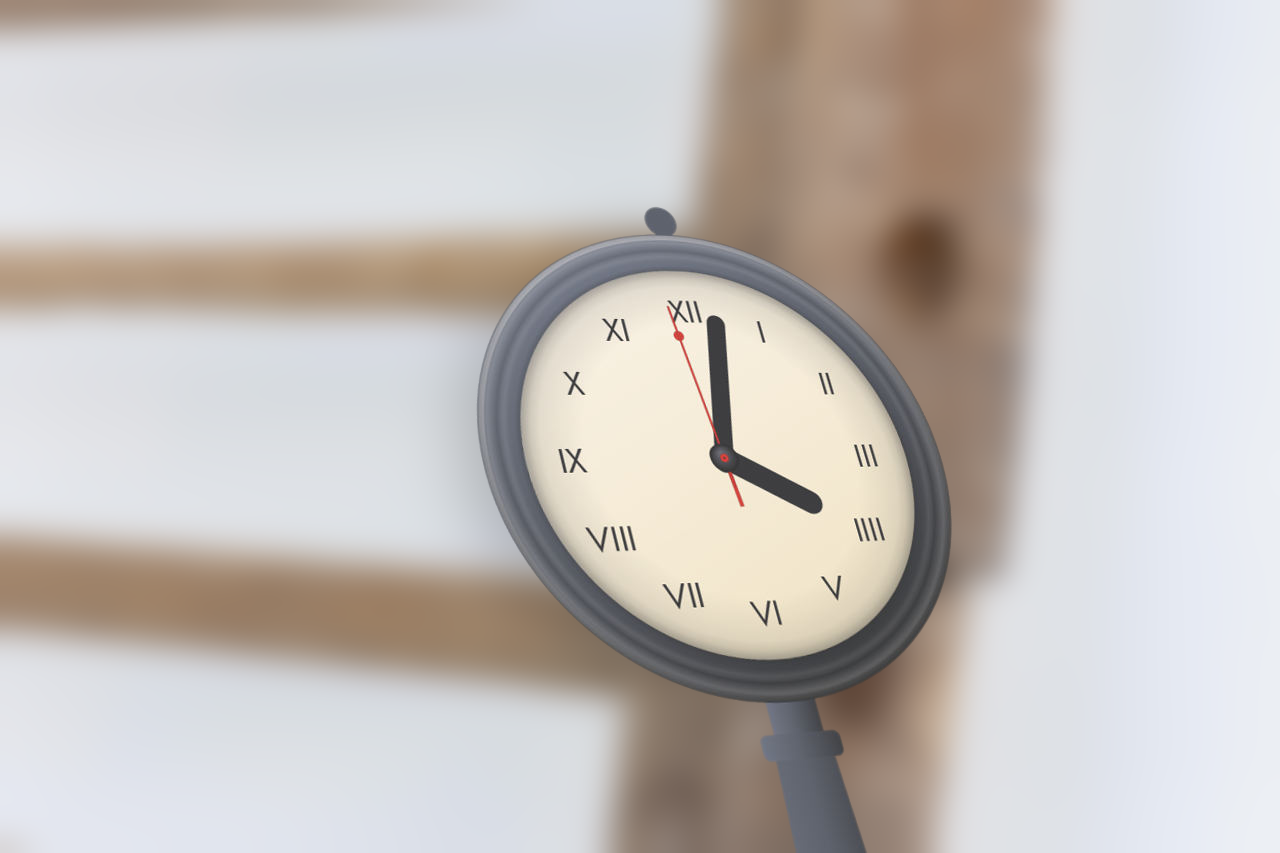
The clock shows 4:01:59
